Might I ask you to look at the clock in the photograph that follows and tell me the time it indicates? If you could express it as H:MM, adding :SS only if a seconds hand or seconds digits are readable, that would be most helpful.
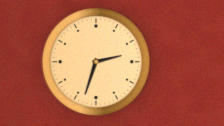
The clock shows 2:33
